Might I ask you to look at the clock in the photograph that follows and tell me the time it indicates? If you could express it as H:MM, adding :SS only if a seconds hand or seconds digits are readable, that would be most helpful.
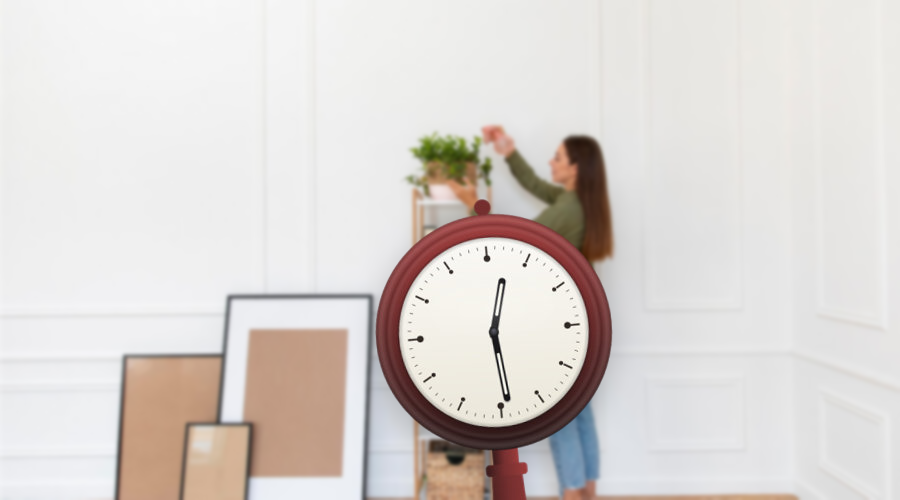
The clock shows 12:29
